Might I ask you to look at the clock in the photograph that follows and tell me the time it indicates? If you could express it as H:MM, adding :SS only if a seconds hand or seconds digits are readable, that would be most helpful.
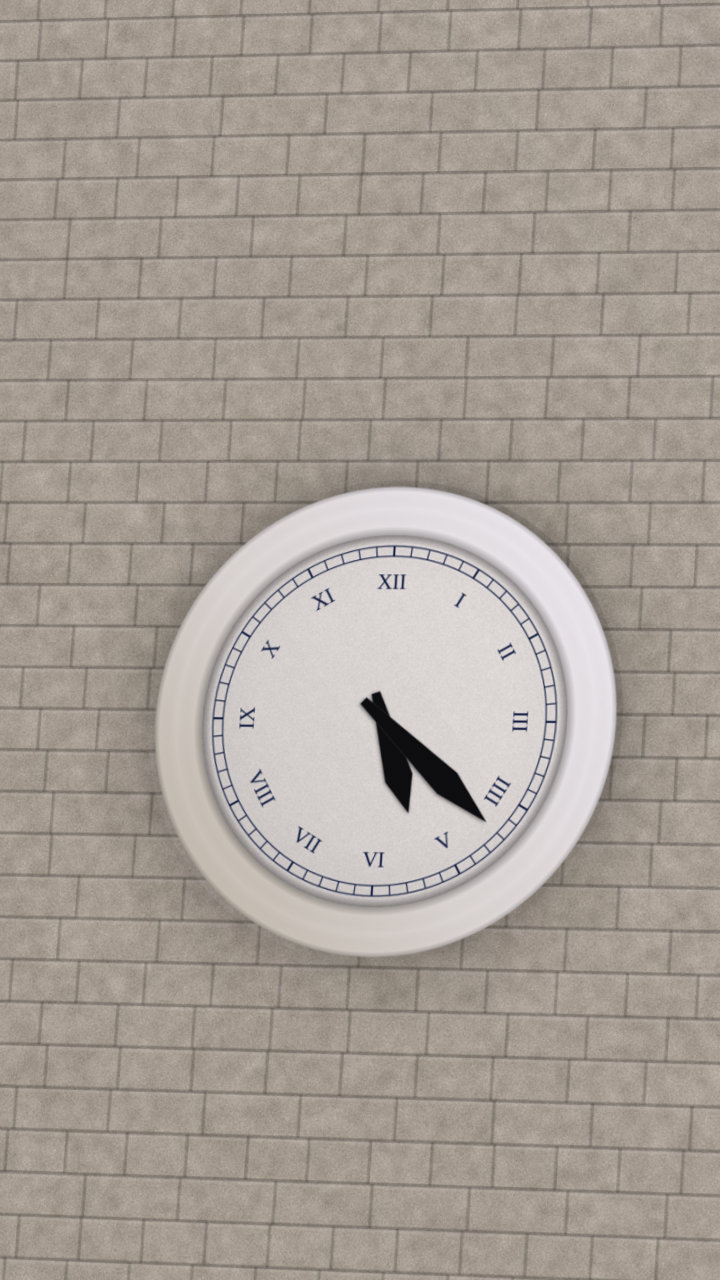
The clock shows 5:22
